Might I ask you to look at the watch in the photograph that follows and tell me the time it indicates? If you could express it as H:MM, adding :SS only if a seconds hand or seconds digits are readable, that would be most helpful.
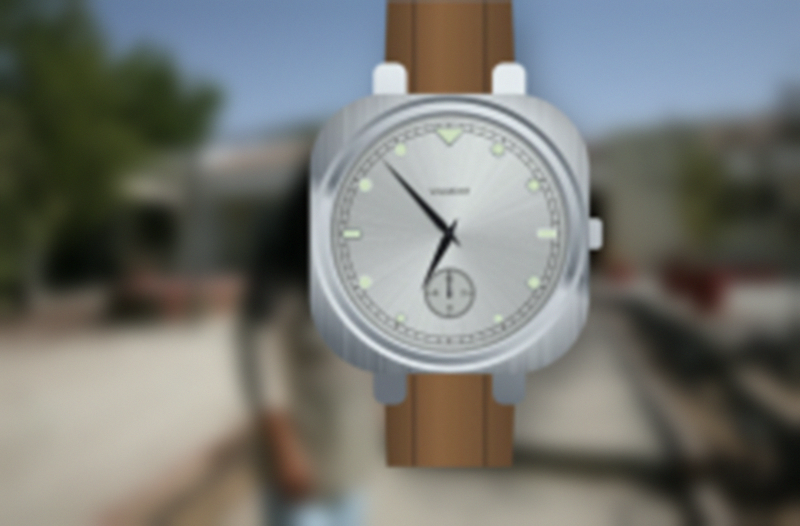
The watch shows 6:53
